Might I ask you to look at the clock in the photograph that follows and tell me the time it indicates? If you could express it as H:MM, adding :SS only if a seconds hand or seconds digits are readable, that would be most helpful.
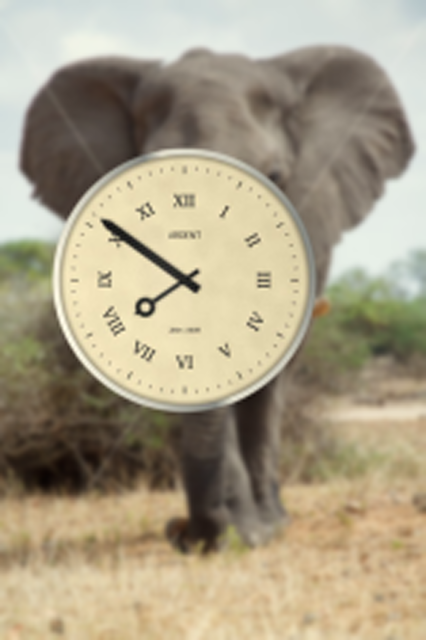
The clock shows 7:51
